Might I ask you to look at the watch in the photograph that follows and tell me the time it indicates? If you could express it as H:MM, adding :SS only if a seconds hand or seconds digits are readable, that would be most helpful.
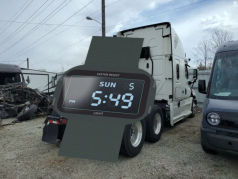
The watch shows 5:49
